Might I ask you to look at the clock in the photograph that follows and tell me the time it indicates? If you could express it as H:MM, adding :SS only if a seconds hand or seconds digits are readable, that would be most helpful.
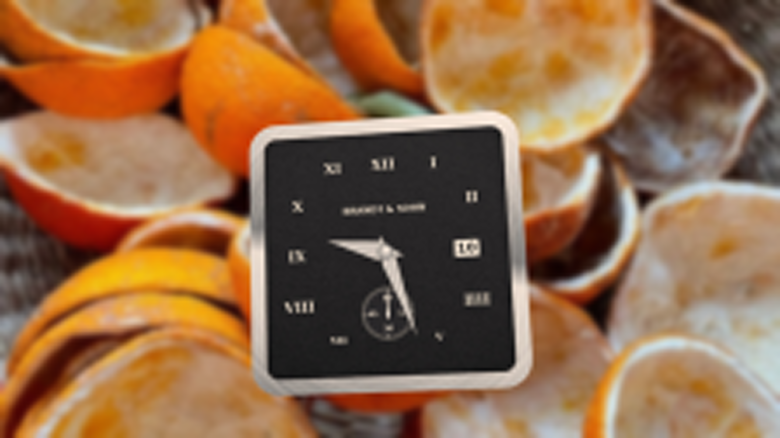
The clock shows 9:27
